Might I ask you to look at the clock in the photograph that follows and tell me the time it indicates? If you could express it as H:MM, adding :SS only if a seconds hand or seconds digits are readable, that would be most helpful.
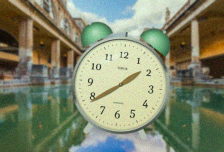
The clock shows 1:39
